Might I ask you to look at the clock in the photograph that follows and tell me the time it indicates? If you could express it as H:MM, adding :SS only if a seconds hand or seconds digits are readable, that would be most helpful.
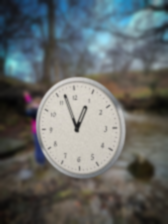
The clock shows 12:57
